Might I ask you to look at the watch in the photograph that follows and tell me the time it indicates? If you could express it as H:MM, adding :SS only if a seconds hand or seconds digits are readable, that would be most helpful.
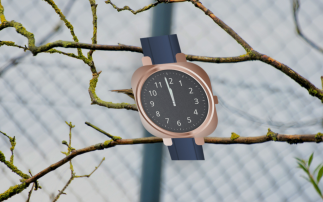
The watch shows 11:59
